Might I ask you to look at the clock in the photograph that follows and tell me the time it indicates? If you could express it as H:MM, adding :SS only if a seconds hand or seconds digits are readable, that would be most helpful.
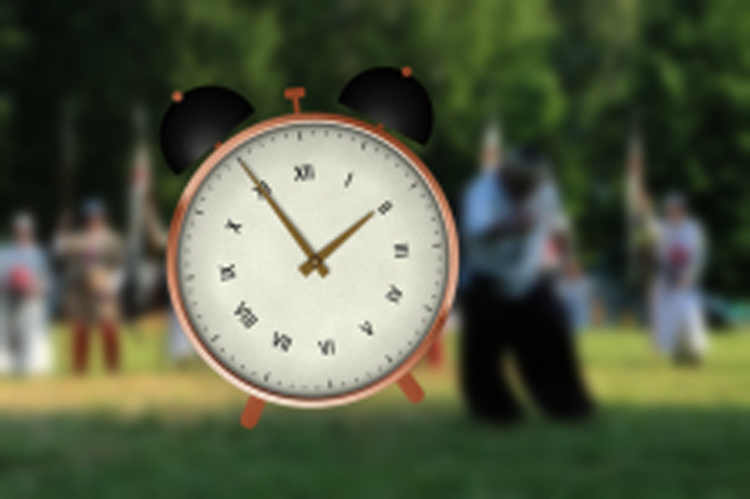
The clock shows 1:55
